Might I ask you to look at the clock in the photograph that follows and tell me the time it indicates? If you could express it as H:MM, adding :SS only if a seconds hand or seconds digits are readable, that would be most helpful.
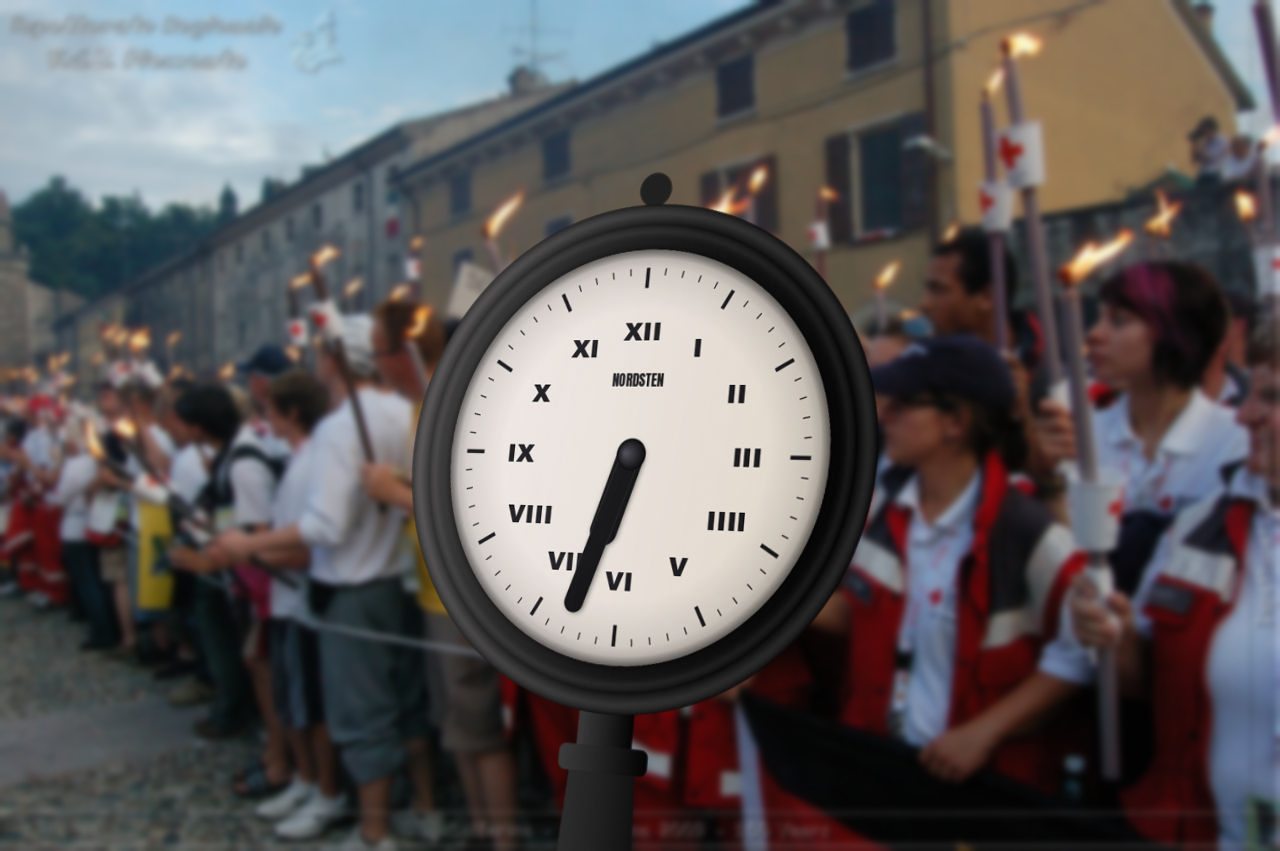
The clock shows 6:33
